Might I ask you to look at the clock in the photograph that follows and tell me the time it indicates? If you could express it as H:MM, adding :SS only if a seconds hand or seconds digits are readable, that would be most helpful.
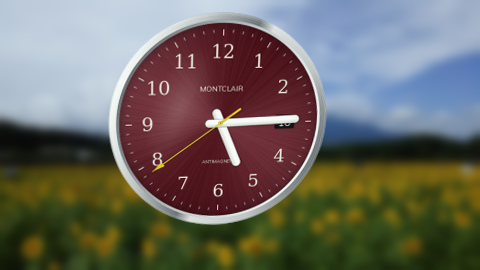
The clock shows 5:14:39
